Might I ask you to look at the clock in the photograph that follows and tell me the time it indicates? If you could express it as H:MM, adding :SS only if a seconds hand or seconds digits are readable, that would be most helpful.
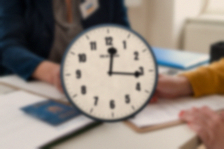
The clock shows 12:16
